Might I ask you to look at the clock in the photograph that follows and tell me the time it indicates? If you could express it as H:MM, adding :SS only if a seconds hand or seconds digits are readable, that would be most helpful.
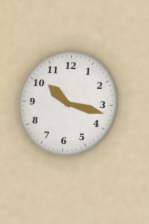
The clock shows 10:17
